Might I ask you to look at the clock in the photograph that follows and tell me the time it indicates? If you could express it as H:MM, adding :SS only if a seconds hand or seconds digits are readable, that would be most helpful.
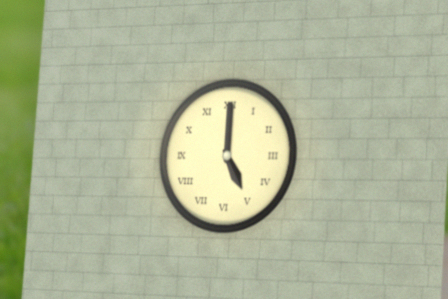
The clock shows 5:00
